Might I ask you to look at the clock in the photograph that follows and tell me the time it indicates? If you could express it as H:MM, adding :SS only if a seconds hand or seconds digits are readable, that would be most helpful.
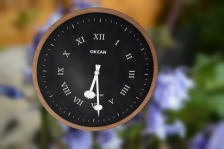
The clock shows 6:29
